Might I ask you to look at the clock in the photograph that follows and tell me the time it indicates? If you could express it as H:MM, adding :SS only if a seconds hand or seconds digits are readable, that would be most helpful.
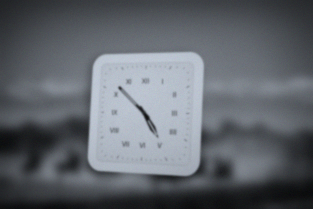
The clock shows 4:52
